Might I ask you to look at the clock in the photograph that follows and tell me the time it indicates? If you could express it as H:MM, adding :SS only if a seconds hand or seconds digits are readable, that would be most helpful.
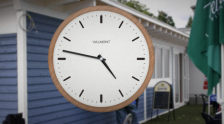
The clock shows 4:47
